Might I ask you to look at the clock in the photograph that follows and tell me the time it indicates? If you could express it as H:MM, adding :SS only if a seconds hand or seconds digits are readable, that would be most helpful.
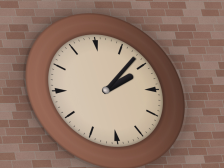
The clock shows 2:08
